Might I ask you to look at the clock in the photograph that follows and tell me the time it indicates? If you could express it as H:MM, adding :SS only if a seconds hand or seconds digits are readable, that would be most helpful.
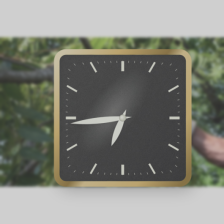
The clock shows 6:44
